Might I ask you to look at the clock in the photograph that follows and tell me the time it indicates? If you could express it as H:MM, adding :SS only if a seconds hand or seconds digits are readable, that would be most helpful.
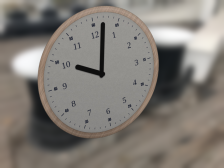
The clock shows 10:02
